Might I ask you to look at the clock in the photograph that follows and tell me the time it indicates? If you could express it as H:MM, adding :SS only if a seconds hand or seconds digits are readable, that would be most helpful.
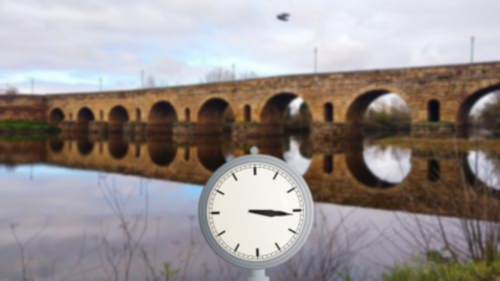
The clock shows 3:16
